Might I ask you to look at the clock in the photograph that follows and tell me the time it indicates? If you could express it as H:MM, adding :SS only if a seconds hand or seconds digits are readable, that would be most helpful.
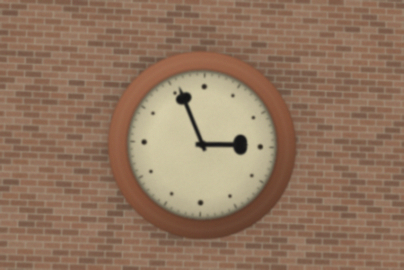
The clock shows 2:56
